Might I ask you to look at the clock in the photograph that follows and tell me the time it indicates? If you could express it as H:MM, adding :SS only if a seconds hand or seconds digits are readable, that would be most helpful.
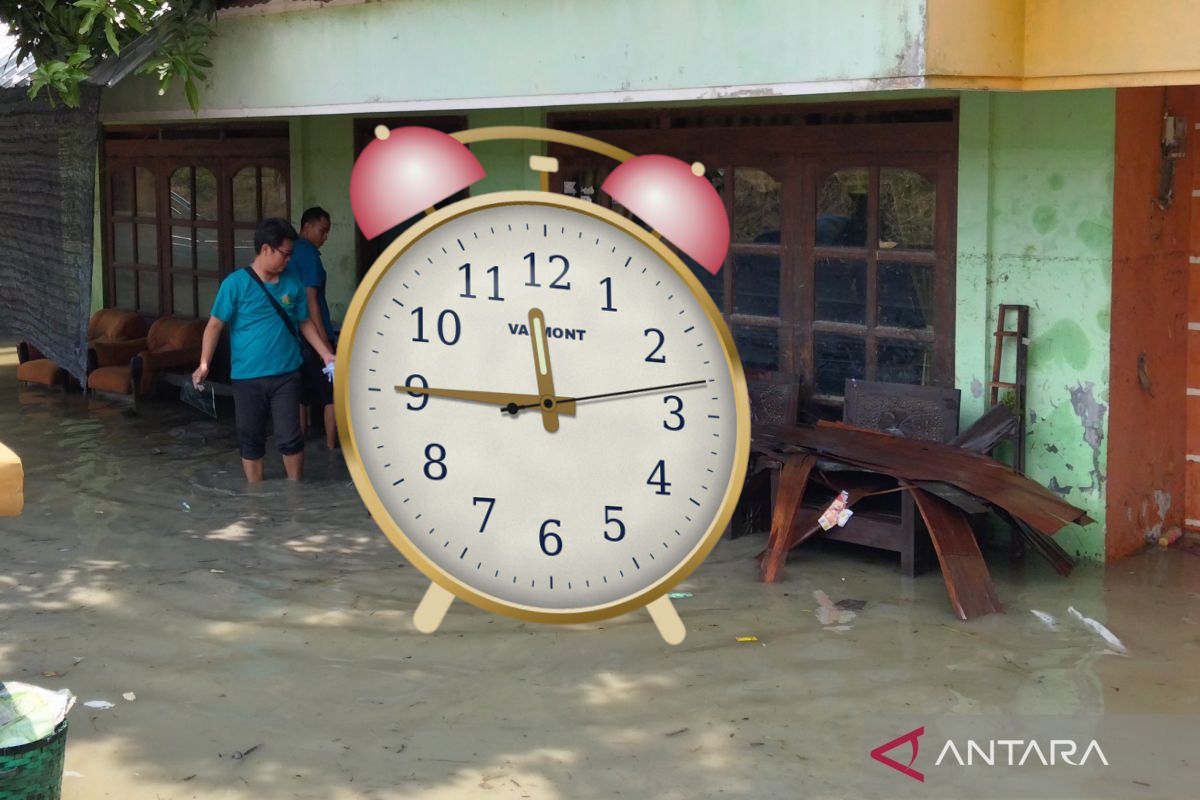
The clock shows 11:45:13
